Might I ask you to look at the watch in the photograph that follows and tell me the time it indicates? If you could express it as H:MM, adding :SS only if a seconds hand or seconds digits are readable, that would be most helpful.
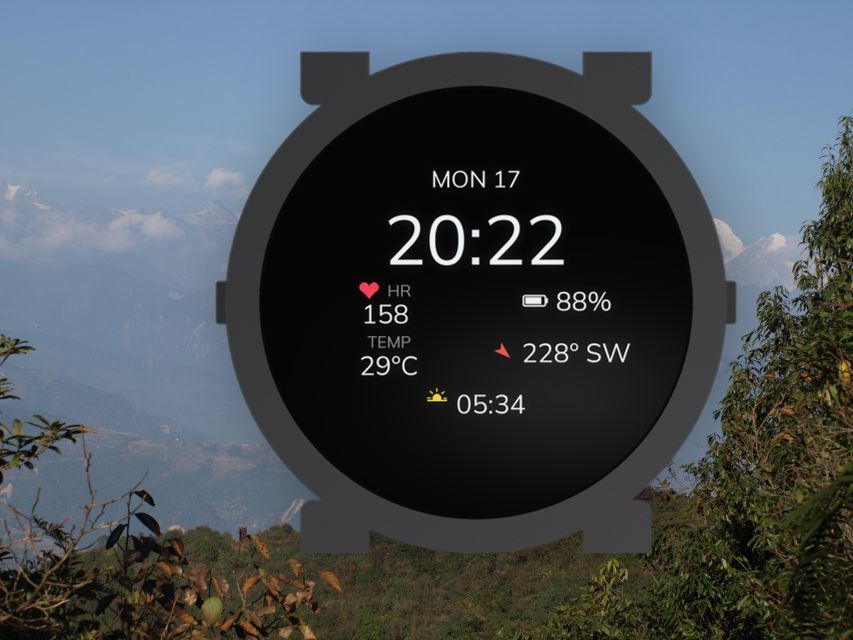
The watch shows 20:22
